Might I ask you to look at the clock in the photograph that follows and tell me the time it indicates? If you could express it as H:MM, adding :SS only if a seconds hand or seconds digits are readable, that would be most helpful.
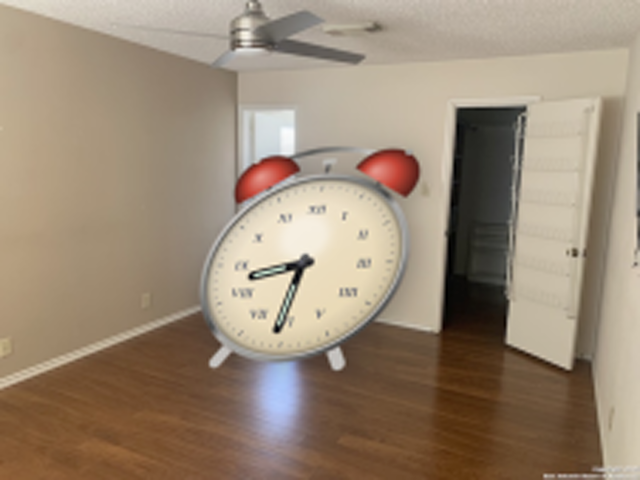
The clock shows 8:31
